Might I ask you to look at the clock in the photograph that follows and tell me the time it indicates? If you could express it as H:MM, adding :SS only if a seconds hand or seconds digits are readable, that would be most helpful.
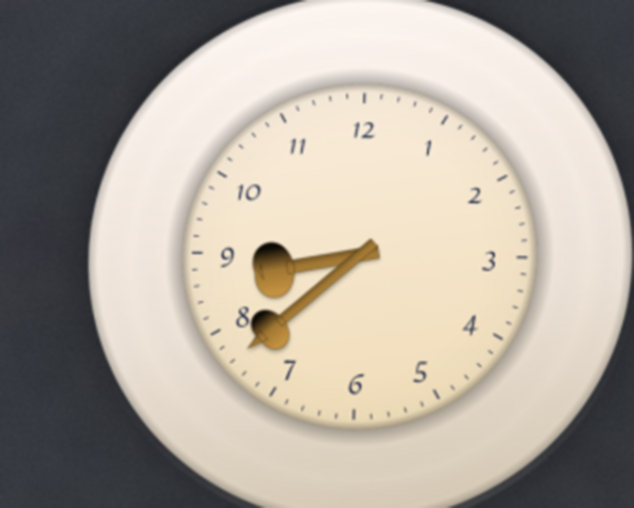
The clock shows 8:38
